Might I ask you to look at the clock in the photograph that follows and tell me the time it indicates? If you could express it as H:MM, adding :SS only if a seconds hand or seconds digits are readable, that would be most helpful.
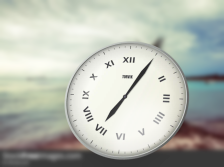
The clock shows 7:05
